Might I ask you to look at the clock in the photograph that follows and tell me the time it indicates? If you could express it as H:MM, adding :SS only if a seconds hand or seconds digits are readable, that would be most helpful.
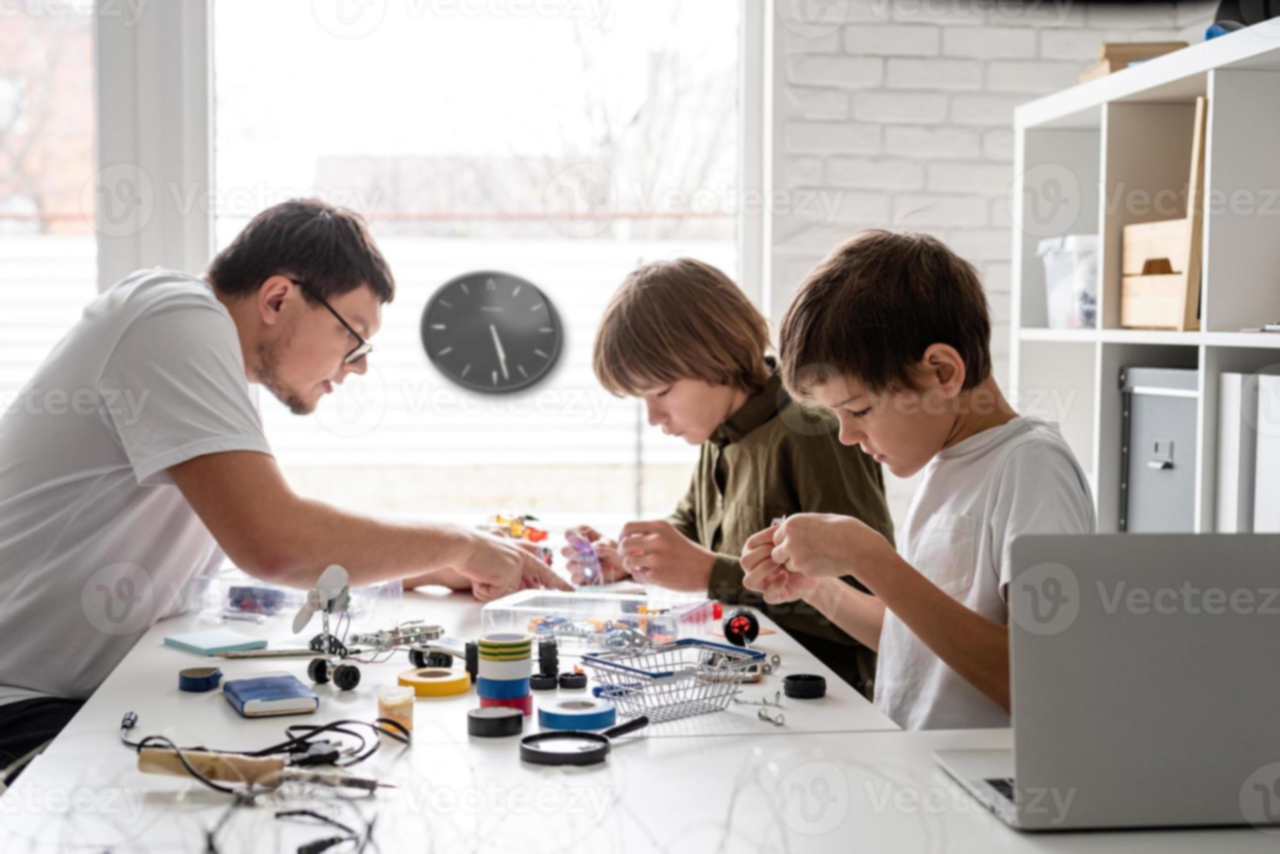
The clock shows 5:28
